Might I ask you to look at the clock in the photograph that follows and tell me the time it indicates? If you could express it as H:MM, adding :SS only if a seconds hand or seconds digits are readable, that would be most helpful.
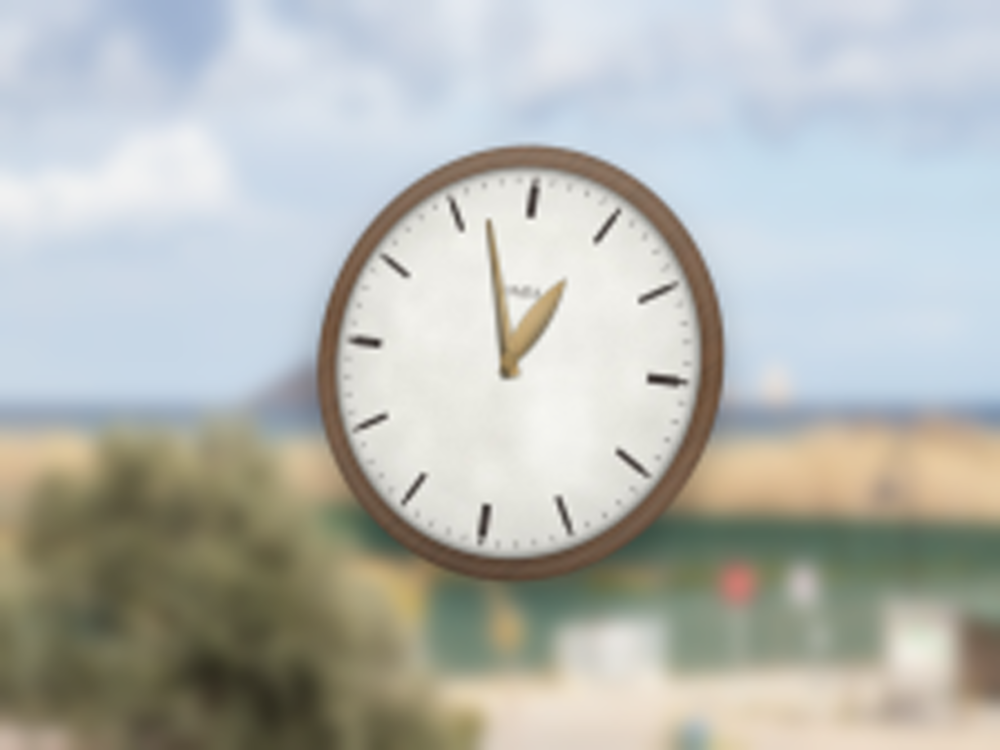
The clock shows 12:57
